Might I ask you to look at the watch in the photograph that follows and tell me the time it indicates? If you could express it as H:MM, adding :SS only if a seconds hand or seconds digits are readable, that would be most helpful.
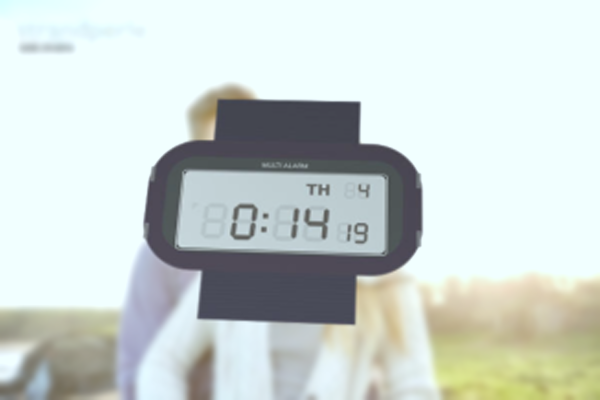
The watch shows 0:14:19
